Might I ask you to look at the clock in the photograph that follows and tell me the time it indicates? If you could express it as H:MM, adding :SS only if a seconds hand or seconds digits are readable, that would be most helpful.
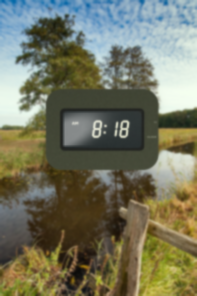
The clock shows 8:18
